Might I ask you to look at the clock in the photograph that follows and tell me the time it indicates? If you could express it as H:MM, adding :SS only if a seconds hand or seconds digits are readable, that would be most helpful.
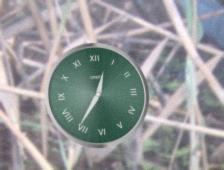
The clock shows 12:36
